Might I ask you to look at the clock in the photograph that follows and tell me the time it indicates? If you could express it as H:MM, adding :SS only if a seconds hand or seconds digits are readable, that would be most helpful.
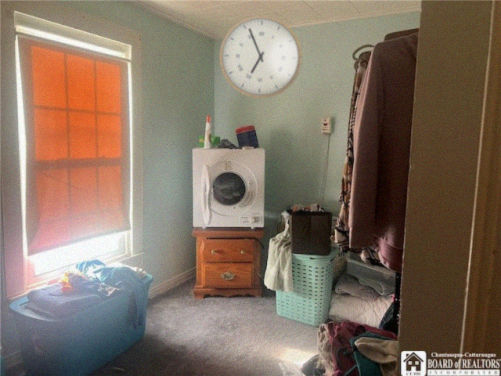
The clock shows 6:56
